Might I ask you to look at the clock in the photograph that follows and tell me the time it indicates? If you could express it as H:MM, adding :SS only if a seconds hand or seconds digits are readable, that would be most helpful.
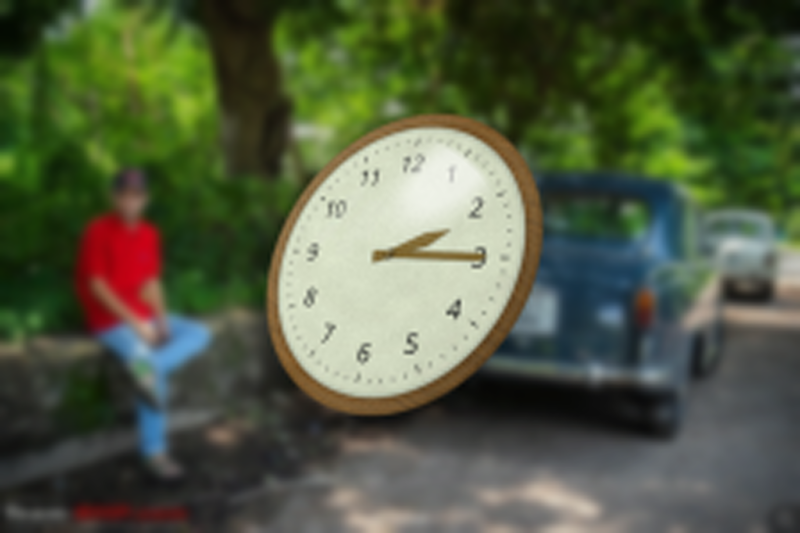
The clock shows 2:15
